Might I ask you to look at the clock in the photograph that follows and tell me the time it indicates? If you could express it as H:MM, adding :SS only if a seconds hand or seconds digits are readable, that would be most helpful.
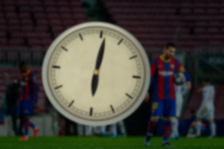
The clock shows 6:01
